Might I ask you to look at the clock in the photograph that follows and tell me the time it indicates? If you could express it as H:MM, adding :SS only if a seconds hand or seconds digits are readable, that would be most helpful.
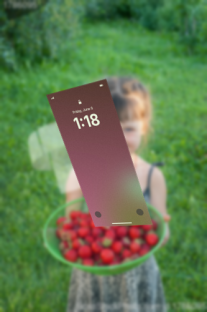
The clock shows 1:18
